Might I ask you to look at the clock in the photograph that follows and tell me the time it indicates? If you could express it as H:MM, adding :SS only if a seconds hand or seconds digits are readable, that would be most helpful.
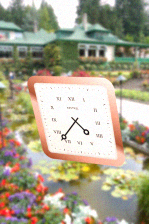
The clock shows 4:37
